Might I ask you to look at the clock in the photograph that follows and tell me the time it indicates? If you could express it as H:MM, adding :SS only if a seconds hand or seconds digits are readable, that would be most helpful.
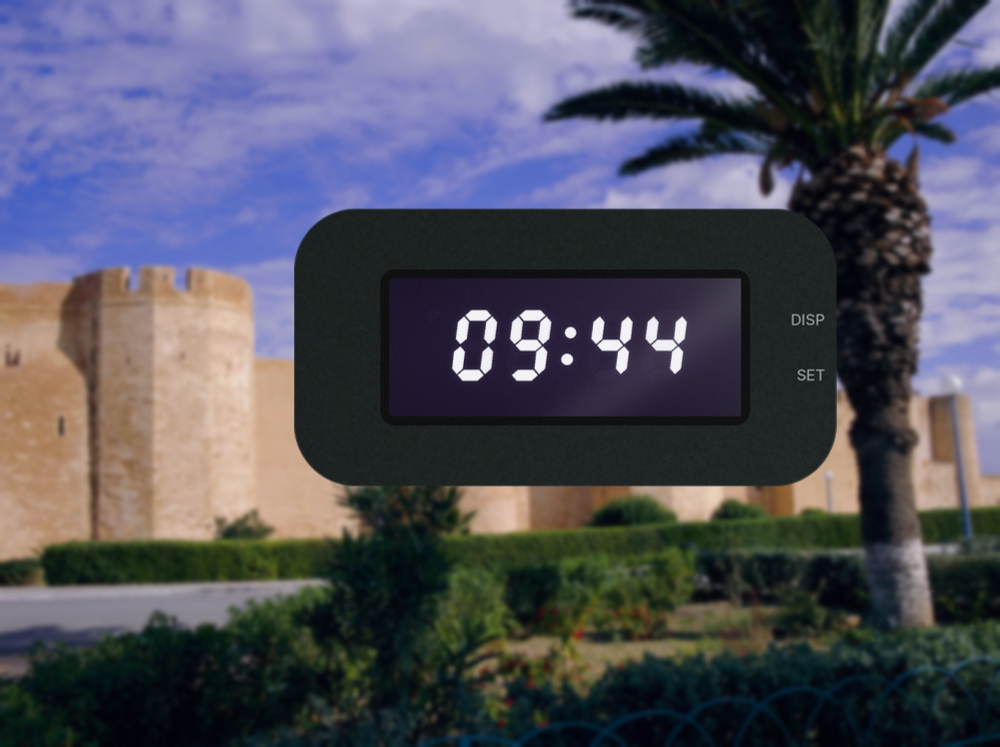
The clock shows 9:44
